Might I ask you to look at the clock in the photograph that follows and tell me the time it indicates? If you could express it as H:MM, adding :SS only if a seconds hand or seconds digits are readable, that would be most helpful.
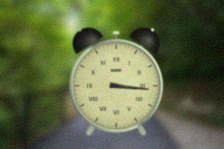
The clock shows 3:16
